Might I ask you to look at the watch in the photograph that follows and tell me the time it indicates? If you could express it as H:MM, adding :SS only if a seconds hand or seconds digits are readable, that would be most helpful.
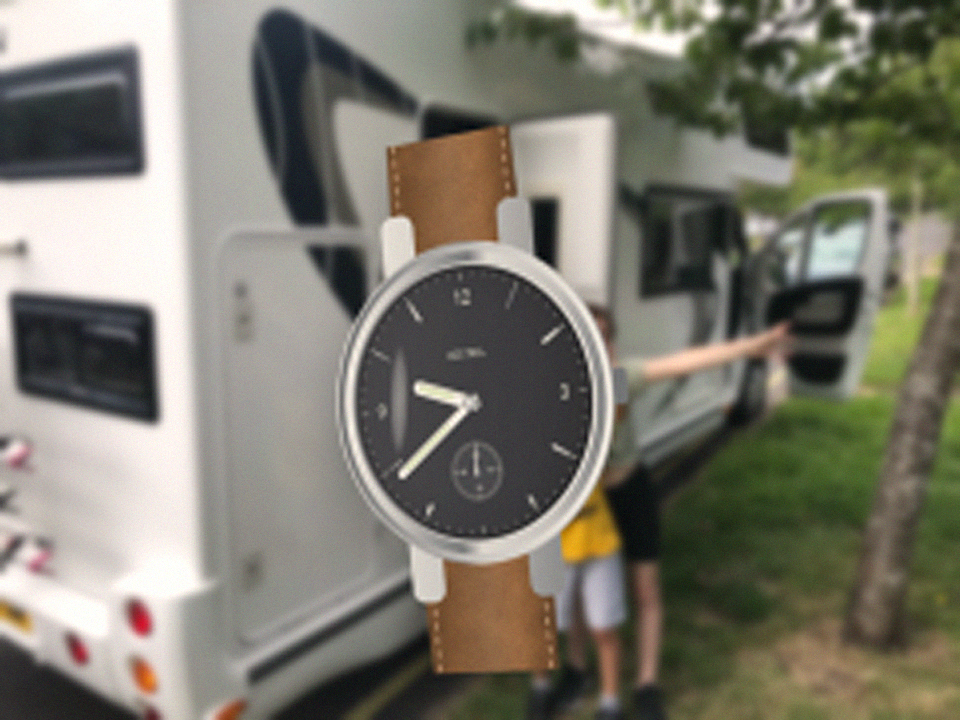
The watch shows 9:39
